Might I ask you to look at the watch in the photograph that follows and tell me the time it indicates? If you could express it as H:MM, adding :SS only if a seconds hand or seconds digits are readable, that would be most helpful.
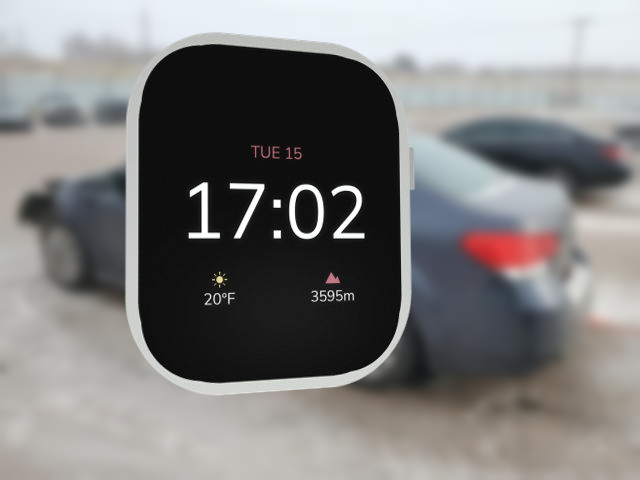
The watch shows 17:02
